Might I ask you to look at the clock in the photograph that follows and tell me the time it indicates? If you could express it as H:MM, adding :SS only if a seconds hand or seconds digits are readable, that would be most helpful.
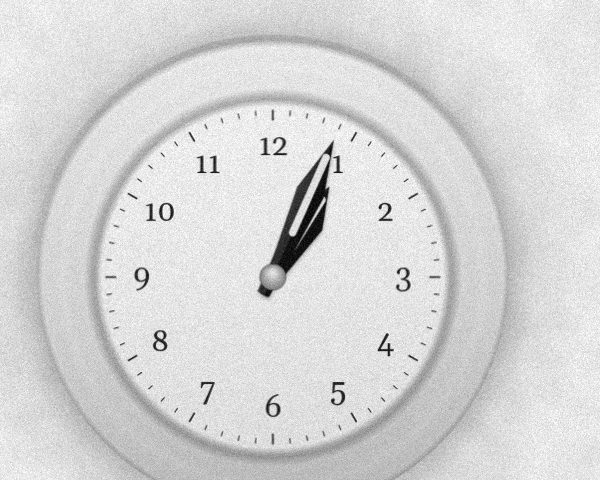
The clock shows 1:04
